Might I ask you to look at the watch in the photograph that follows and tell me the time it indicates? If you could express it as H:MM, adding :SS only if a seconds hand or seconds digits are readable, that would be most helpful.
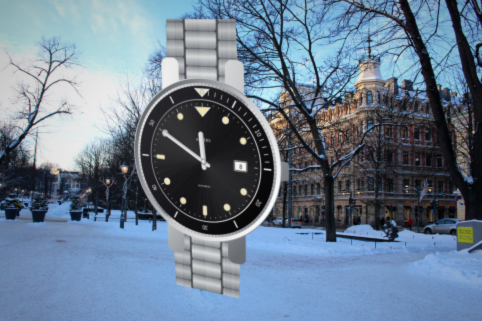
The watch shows 11:50
